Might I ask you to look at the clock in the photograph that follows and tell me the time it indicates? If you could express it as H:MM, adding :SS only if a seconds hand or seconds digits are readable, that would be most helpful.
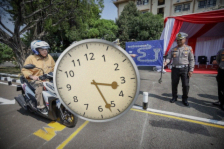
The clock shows 3:27
